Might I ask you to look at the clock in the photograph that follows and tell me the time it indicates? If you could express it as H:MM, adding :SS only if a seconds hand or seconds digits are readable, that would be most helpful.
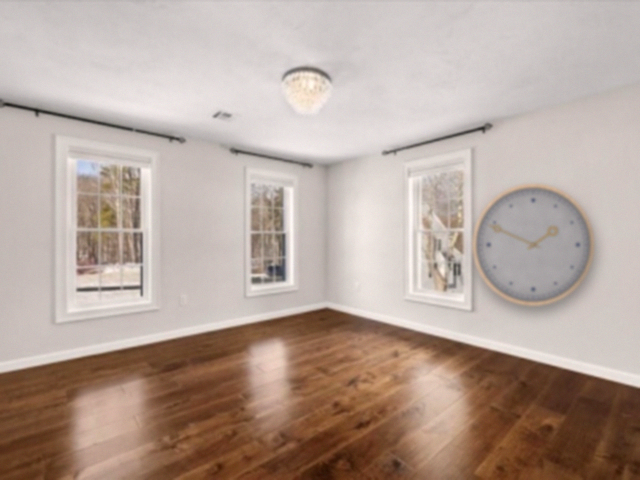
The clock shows 1:49
